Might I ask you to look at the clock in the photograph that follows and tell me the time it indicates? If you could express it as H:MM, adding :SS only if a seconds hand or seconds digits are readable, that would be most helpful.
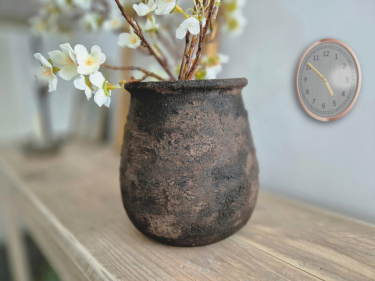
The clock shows 4:51
